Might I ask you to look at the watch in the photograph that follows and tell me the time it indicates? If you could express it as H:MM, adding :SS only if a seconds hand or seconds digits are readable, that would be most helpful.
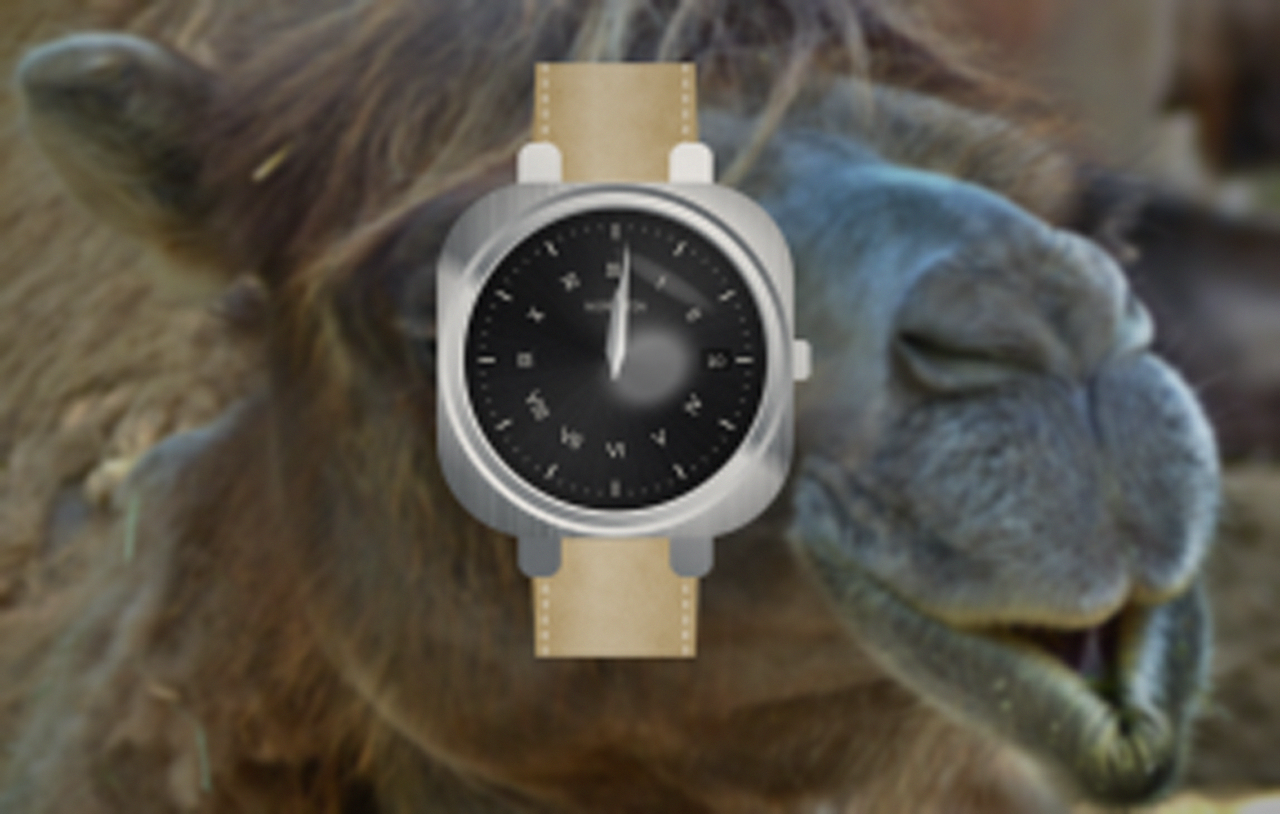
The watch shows 12:01
